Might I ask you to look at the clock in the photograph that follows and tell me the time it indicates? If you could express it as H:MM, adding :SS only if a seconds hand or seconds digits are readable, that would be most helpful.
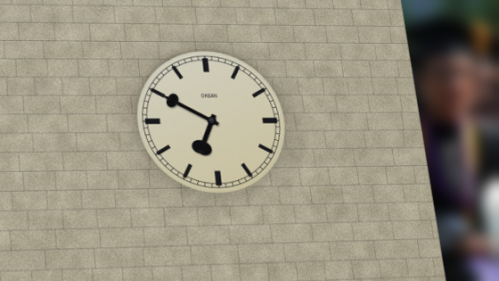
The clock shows 6:50
